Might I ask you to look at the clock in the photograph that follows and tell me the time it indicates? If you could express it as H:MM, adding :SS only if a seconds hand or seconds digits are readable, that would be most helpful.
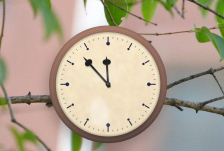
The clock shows 11:53
